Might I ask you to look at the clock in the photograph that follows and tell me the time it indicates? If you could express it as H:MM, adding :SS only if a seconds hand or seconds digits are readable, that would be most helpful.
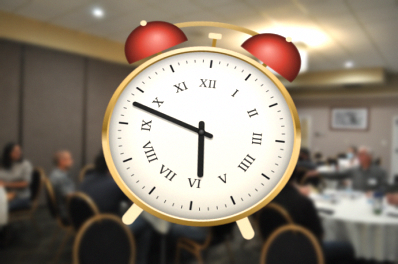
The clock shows 5:48
